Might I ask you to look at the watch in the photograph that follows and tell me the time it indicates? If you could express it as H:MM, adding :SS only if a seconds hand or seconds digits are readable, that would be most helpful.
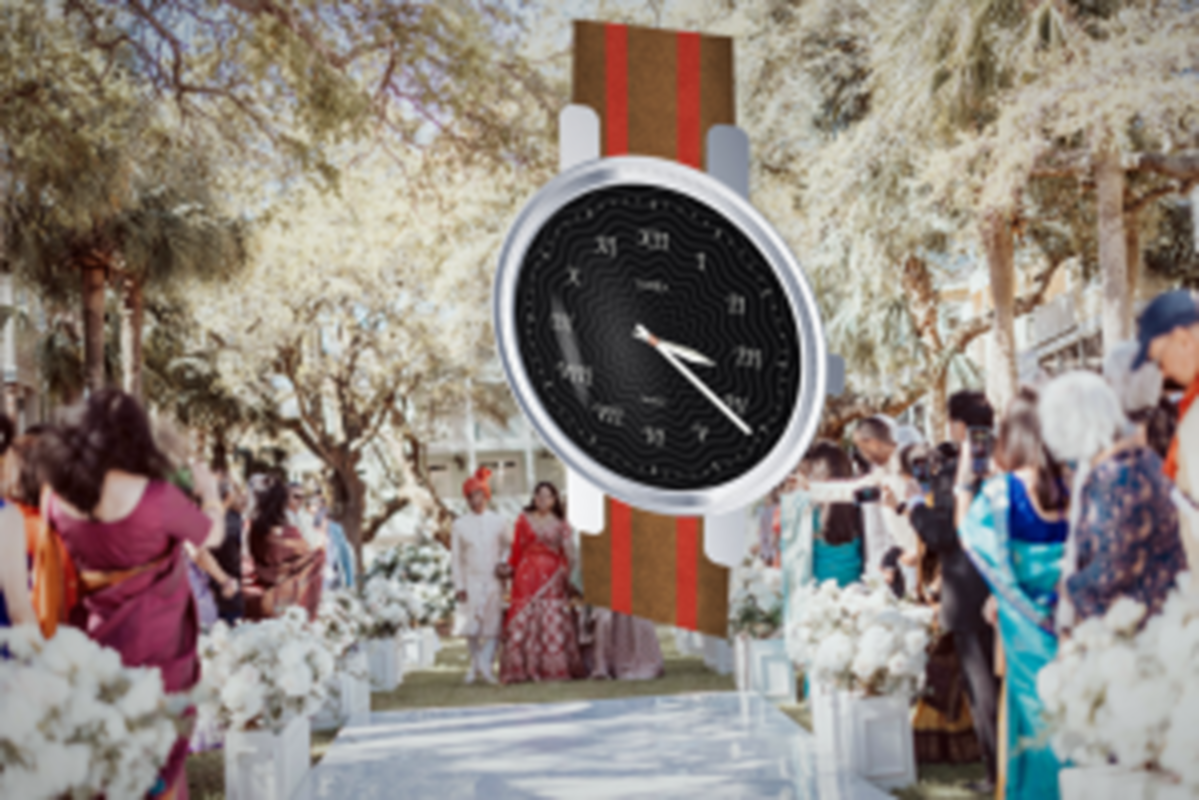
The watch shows 3:21
